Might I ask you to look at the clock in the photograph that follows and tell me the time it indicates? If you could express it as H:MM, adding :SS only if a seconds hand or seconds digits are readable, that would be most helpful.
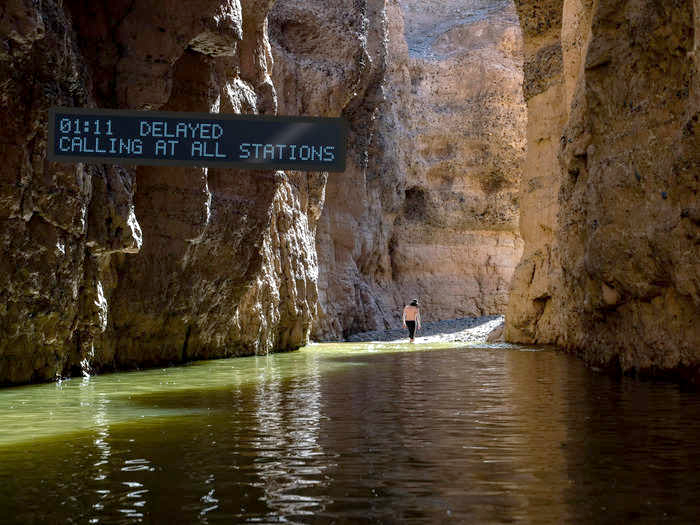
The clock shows 1:11
